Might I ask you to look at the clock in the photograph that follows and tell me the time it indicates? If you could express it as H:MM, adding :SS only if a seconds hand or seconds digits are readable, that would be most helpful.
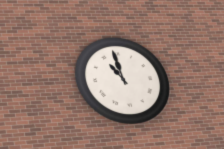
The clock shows 10:59
